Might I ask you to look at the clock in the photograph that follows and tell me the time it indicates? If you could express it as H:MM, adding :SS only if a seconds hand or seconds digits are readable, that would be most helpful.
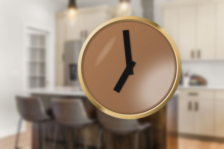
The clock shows 6:59
